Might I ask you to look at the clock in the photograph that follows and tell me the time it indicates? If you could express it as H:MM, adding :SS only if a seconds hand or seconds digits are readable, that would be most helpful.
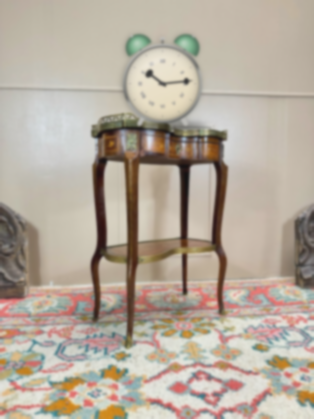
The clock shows 10:14
